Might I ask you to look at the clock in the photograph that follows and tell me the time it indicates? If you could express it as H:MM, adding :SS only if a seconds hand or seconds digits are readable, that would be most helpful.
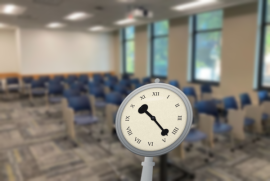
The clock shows 10:23
